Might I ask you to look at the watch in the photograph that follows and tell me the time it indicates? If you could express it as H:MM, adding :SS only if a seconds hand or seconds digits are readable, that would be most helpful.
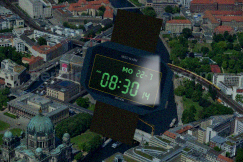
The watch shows 8:30:14
